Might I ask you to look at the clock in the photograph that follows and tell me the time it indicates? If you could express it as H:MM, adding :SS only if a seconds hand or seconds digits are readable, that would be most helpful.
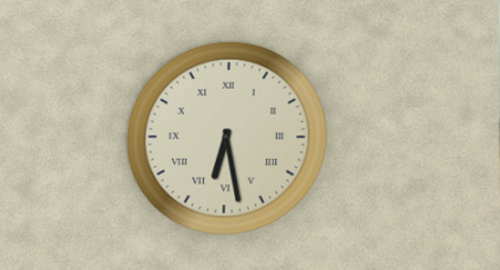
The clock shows 6:28
